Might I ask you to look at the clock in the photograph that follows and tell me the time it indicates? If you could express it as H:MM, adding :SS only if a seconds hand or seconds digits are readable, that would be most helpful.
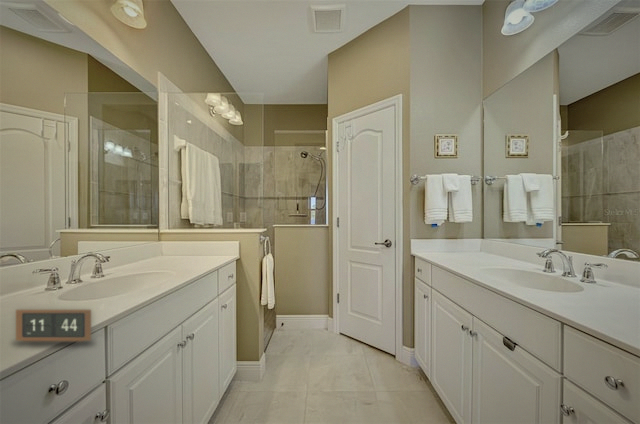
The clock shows 11:44
